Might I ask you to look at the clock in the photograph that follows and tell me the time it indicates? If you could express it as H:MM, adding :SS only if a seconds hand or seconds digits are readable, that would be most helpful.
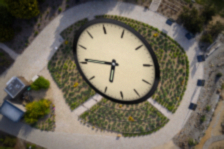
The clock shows 6:46
